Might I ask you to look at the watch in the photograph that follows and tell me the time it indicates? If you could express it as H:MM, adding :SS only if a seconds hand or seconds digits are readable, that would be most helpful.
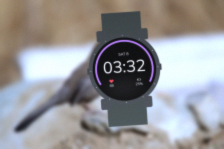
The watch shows 3:32
